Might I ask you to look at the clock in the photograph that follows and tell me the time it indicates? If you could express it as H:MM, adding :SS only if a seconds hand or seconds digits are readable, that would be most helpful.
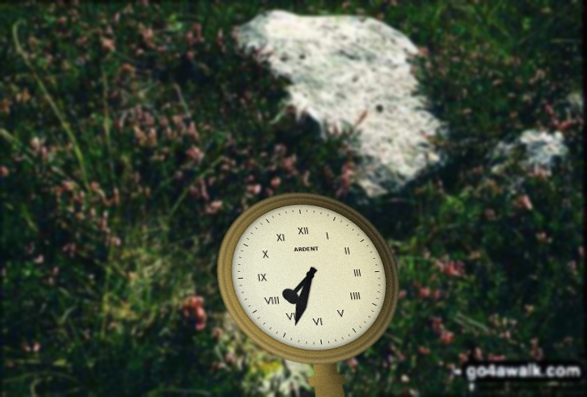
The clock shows 7:34
